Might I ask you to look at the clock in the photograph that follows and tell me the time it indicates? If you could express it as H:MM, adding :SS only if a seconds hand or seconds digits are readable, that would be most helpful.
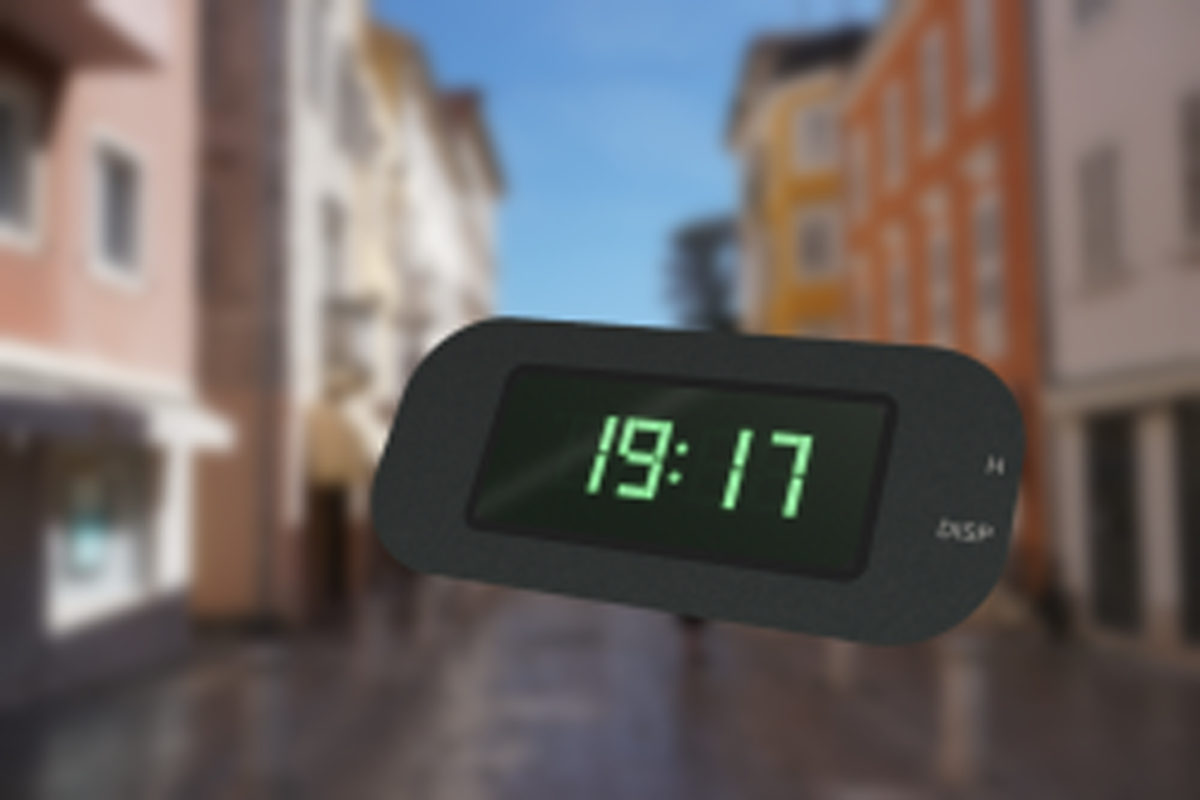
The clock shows 19:17
